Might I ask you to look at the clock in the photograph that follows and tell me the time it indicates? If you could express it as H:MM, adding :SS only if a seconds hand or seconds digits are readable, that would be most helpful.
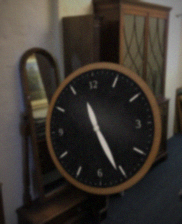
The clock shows 11:26
